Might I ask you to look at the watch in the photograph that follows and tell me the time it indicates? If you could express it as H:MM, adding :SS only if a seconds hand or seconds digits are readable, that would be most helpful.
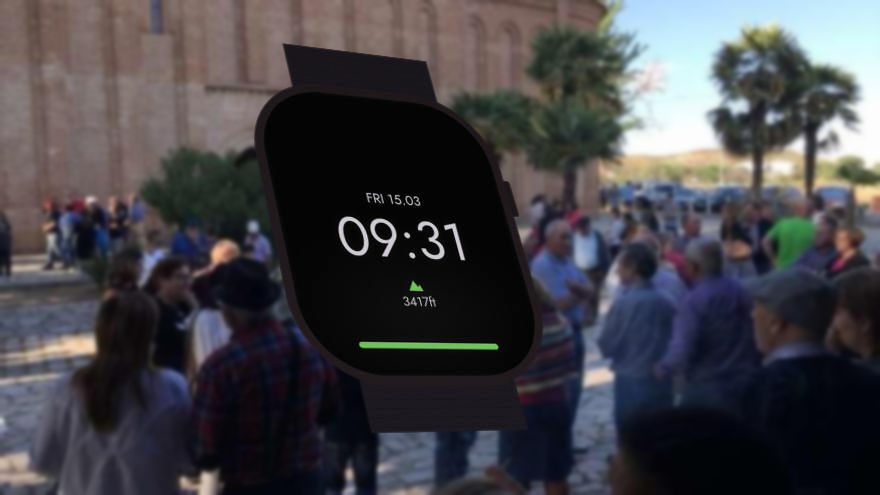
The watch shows 9:31
